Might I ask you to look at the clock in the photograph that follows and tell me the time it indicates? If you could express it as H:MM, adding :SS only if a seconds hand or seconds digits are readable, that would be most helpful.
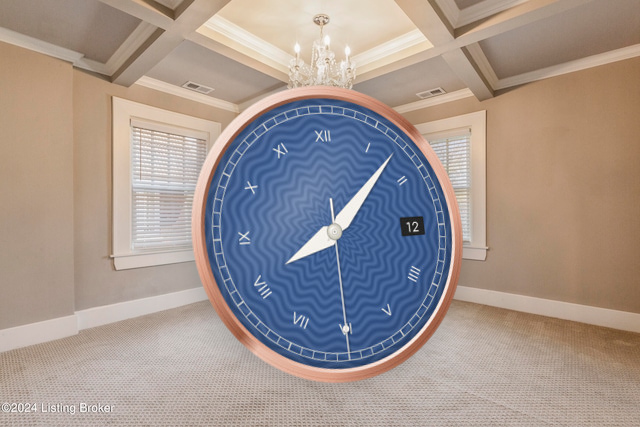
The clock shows 8:07:30
